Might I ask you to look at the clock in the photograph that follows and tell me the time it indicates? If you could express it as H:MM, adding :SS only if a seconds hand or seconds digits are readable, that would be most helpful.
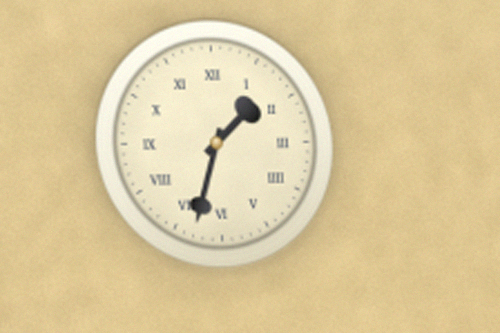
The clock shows 1:33
